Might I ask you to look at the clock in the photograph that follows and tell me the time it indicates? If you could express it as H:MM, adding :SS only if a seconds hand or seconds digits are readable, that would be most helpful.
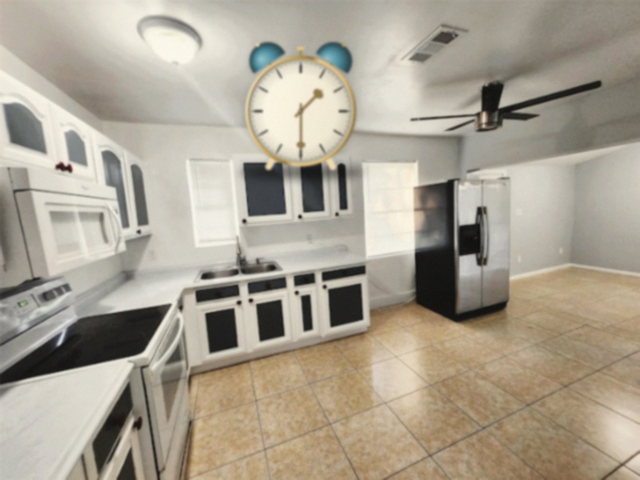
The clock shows 1:30
